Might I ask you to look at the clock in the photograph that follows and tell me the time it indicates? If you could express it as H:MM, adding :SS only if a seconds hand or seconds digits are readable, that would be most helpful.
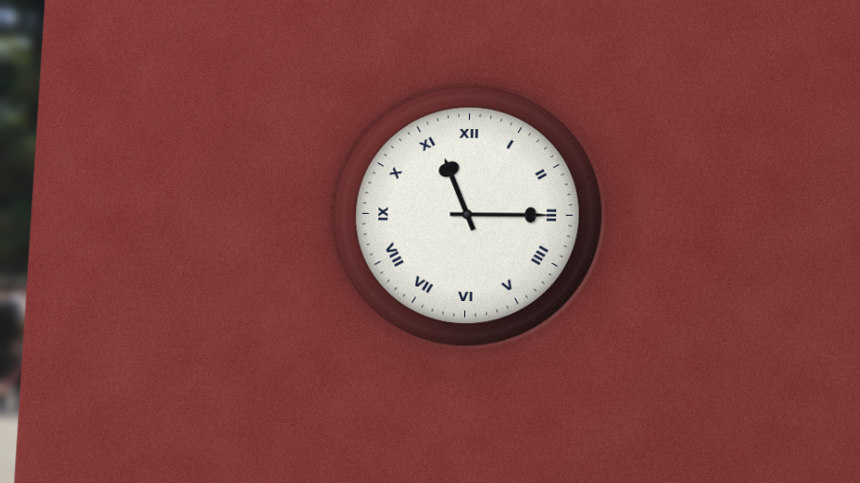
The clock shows 11:15
